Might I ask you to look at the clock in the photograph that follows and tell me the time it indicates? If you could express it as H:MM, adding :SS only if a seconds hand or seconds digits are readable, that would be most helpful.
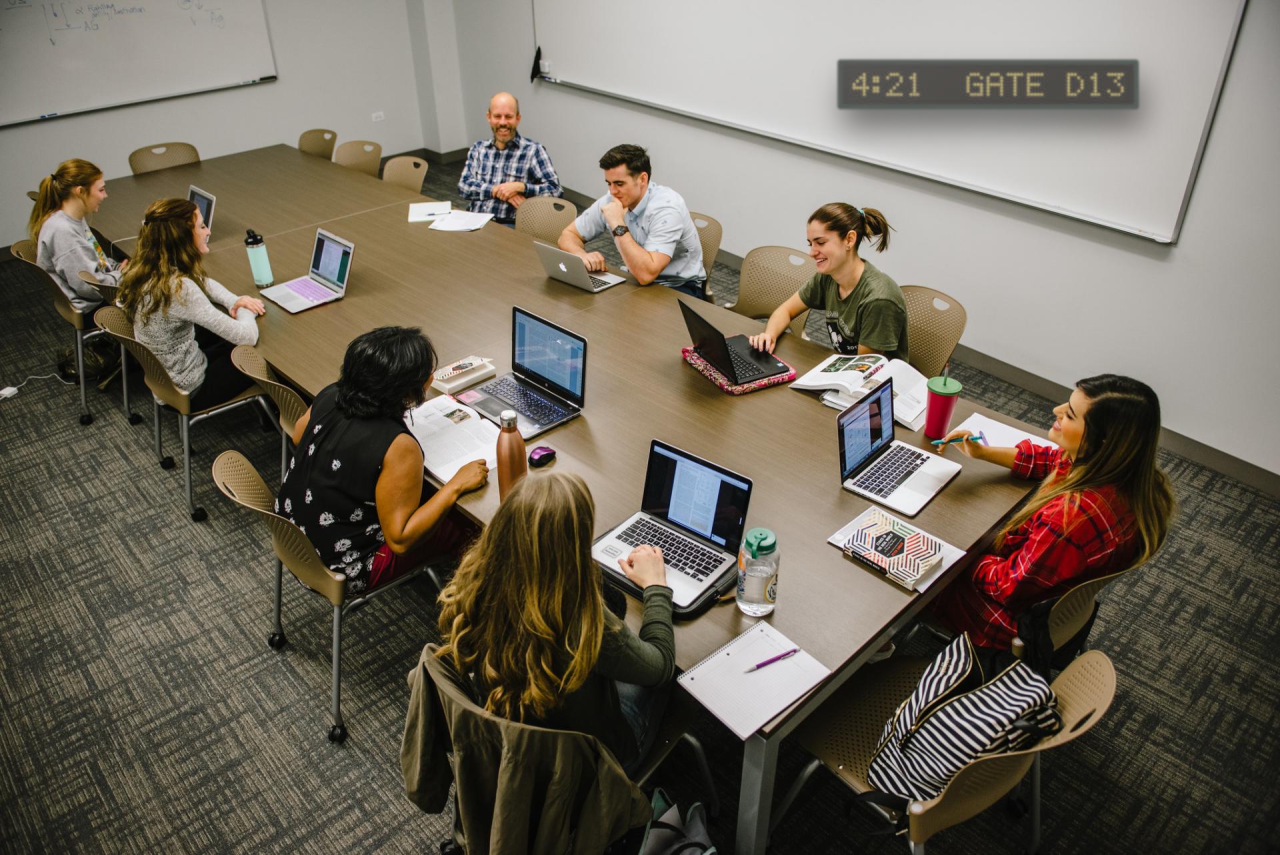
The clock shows 4:21
